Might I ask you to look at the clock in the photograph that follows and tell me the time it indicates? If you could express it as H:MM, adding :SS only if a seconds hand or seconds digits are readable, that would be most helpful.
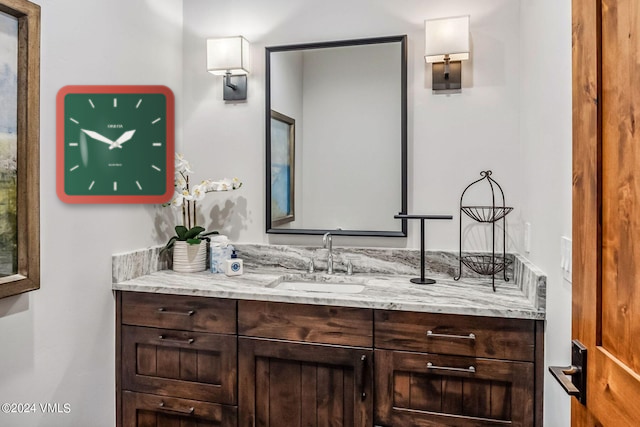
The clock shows 1:49
